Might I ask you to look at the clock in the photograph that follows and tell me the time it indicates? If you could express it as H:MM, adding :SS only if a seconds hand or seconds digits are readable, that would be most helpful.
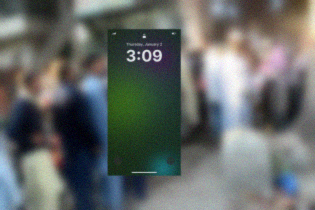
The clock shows 3:09
